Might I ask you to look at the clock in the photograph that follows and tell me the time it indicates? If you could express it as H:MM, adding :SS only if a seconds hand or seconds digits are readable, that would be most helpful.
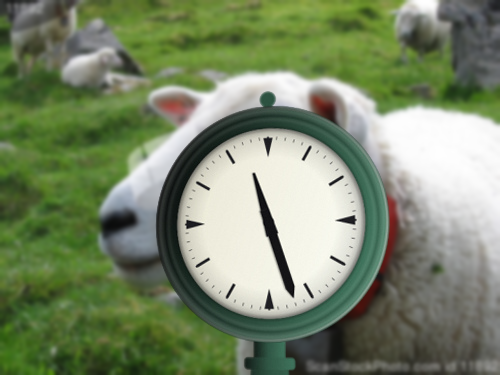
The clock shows 11:27
